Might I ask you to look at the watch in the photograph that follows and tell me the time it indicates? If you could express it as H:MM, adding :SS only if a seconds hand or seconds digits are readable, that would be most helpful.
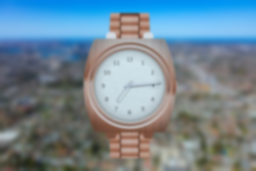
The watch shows 7:14
